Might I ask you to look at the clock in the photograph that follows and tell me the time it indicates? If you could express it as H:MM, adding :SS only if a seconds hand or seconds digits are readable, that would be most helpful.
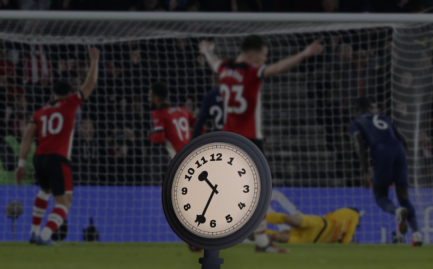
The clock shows 10:34
